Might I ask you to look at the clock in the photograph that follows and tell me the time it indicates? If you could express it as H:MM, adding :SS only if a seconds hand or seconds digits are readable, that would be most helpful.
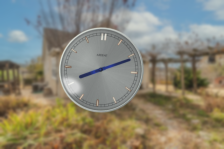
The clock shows 8:11
